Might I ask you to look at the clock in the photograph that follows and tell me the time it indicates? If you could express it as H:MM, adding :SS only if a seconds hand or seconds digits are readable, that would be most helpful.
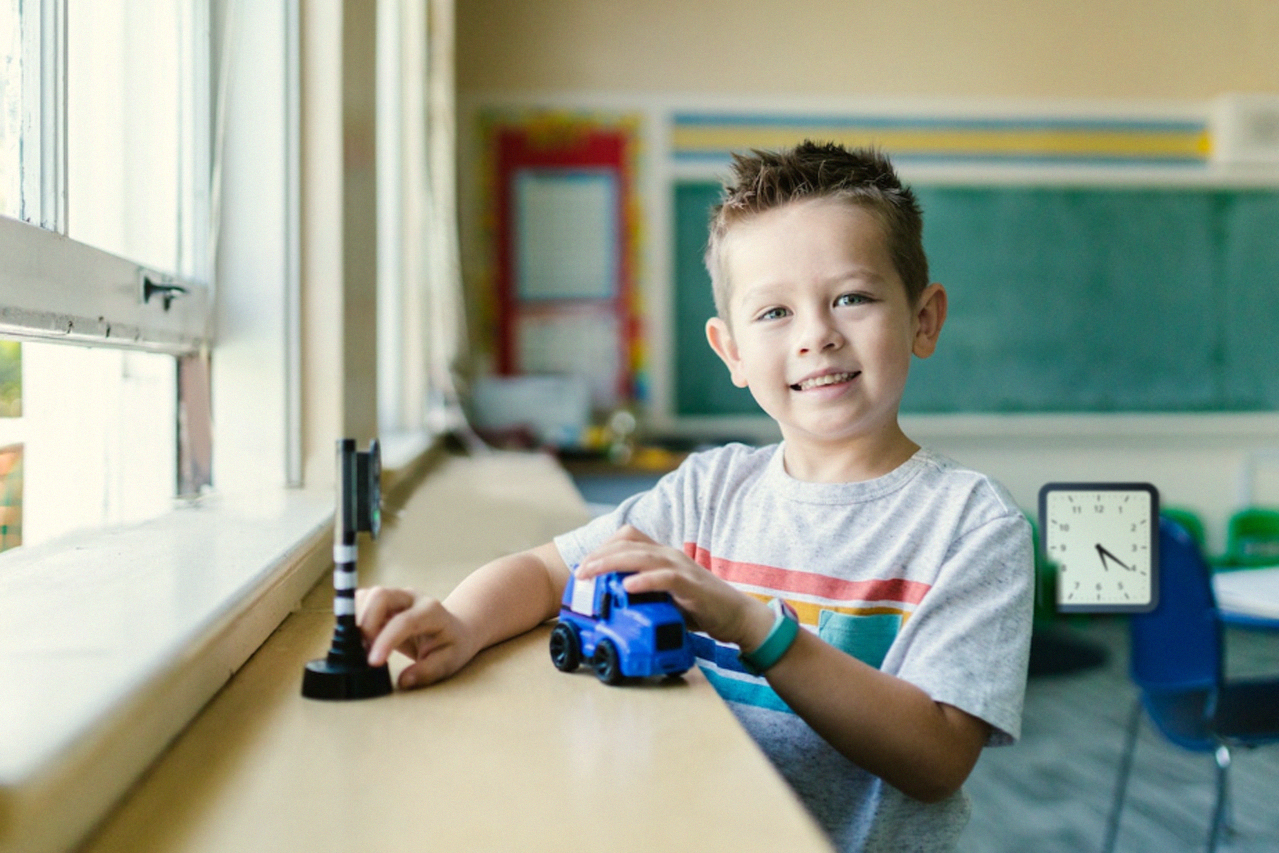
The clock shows 5:21
